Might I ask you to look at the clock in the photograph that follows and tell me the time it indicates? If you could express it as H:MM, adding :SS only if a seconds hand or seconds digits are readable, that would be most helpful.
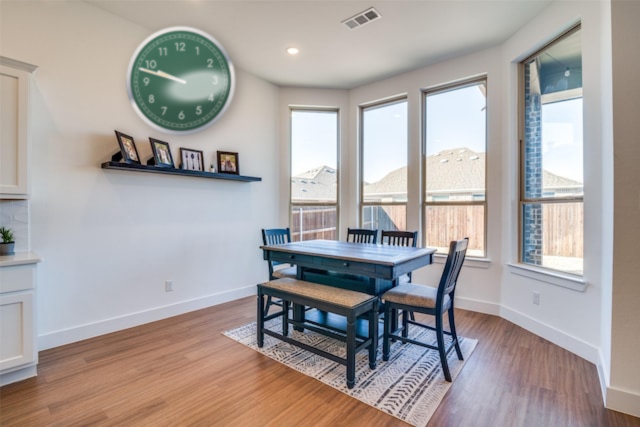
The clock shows 9:48
